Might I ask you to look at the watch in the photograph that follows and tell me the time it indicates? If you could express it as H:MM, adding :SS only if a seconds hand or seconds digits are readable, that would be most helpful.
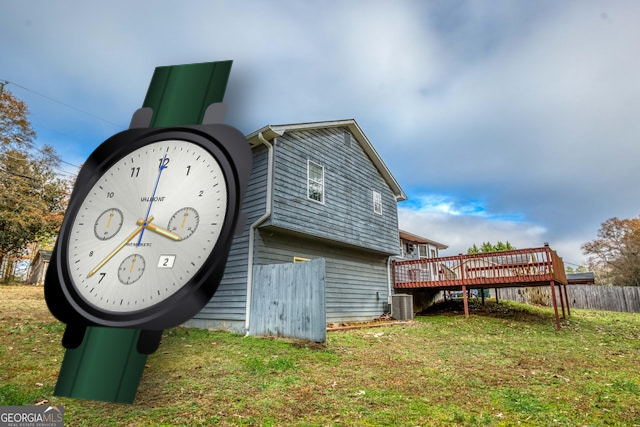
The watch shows 3:37
